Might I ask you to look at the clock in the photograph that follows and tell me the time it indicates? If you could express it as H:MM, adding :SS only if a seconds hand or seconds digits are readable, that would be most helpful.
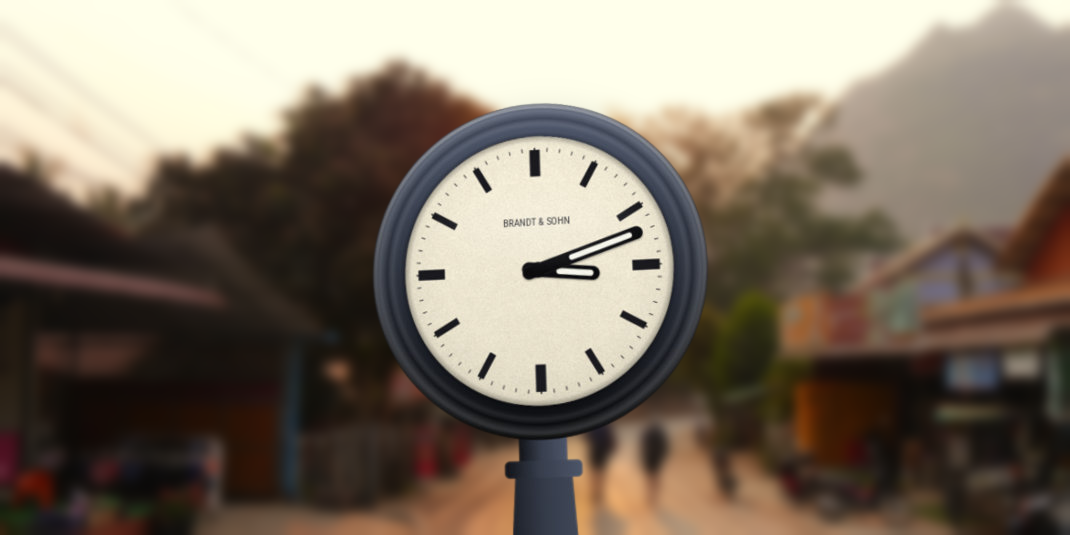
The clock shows 3:12
